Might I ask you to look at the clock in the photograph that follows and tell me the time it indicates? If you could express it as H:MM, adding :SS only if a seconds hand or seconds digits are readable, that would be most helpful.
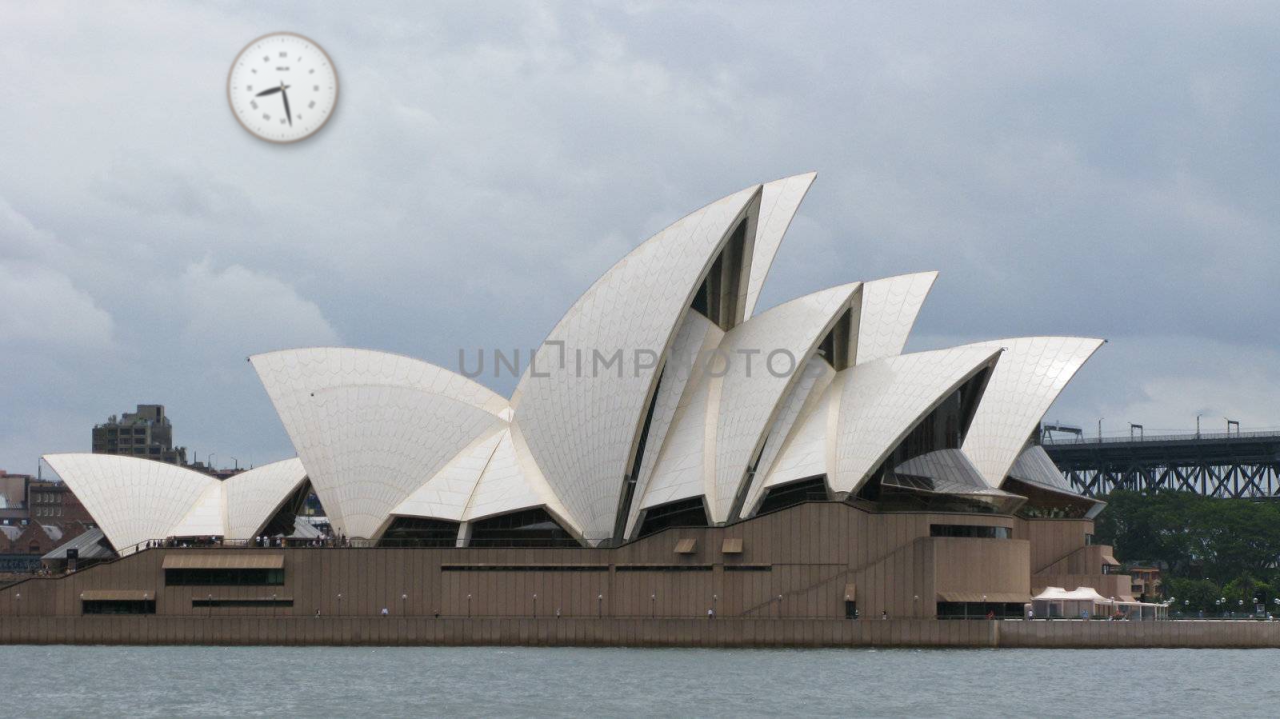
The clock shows 8:28
